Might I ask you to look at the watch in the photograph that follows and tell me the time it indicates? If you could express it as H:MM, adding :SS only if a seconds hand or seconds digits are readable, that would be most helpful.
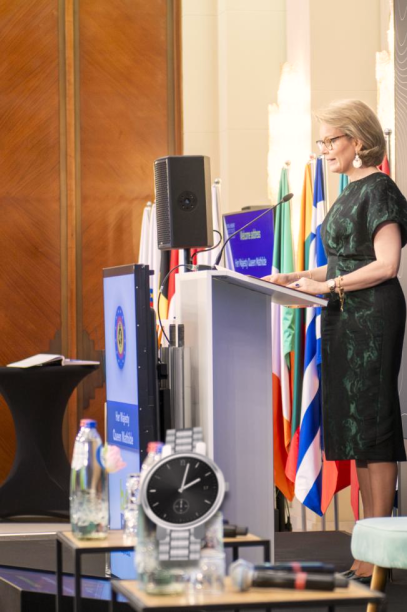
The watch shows 2:02
